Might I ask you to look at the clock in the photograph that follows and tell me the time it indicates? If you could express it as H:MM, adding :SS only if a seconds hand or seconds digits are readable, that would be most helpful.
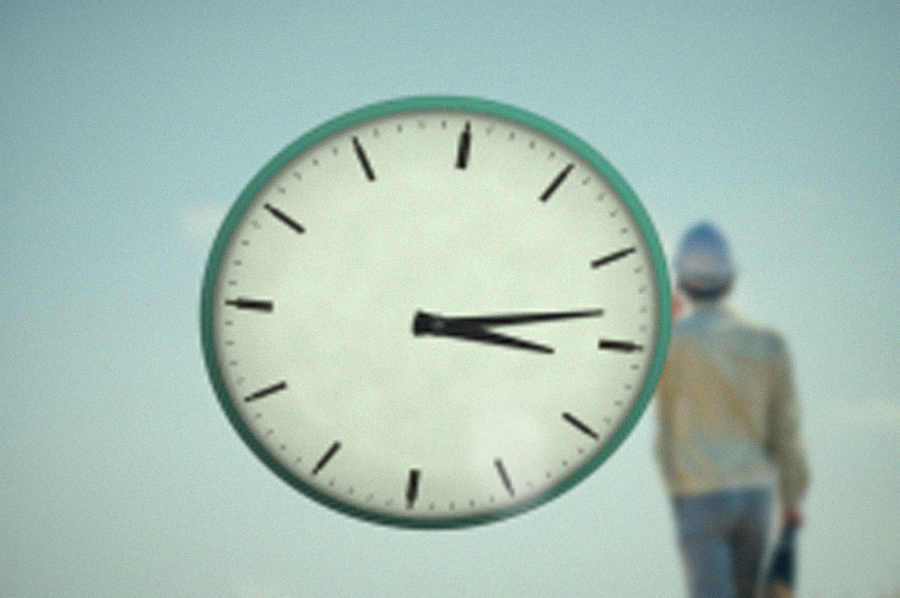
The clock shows 3:13
